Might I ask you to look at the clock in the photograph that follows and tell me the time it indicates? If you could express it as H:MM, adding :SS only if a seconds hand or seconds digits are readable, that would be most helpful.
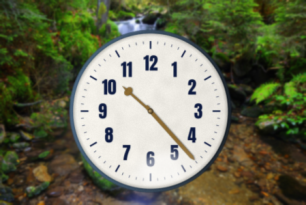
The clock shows 10:23
